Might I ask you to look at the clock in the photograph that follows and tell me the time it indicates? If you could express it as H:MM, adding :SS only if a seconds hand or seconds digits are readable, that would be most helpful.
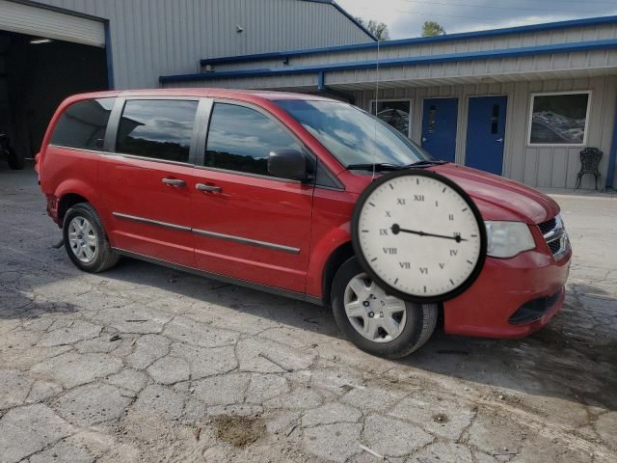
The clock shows 9:16
